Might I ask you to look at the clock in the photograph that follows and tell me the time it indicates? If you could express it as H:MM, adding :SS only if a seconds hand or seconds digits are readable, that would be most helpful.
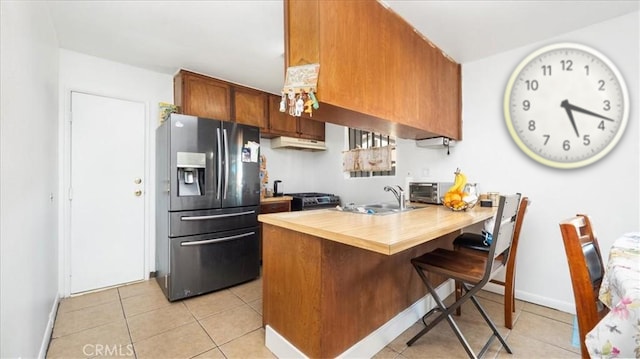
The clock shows 5:18
